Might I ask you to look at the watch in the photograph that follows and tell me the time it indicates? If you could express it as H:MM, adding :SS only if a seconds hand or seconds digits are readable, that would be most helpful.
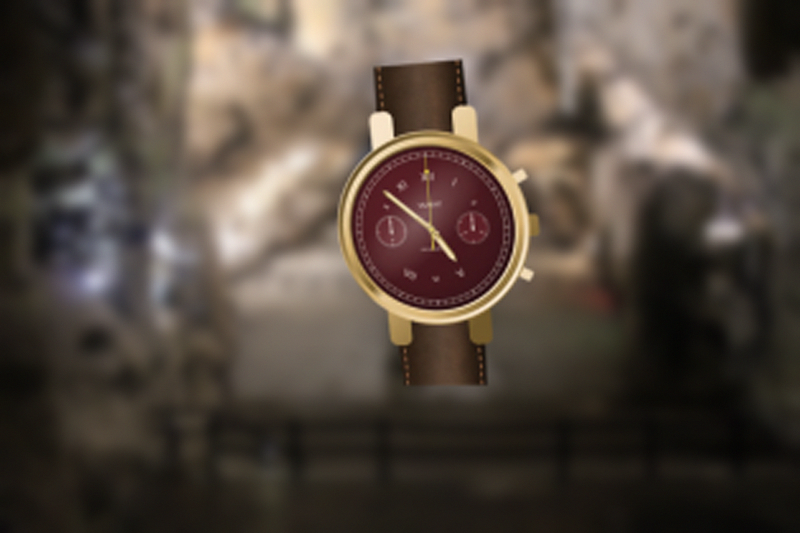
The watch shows 4:52
